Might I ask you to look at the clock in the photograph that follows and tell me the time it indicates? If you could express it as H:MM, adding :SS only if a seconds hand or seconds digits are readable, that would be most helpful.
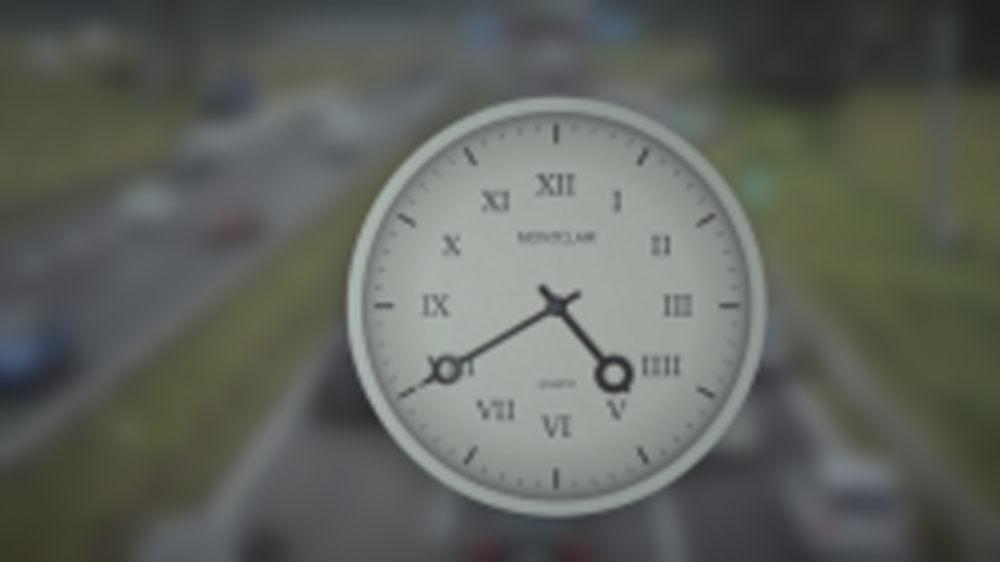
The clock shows 4:40
